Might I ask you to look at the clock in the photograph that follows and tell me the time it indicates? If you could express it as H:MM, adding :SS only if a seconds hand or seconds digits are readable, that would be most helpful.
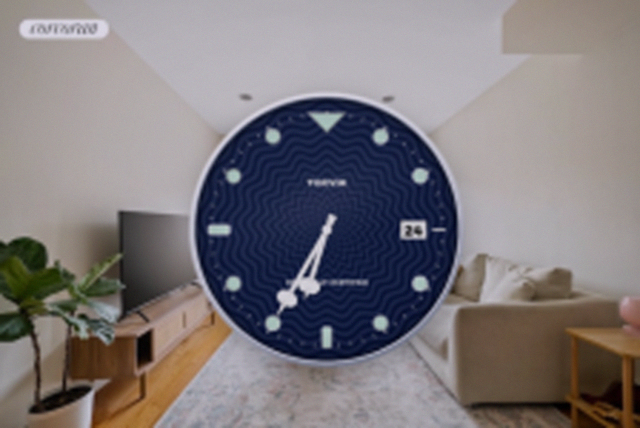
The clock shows 6:35
